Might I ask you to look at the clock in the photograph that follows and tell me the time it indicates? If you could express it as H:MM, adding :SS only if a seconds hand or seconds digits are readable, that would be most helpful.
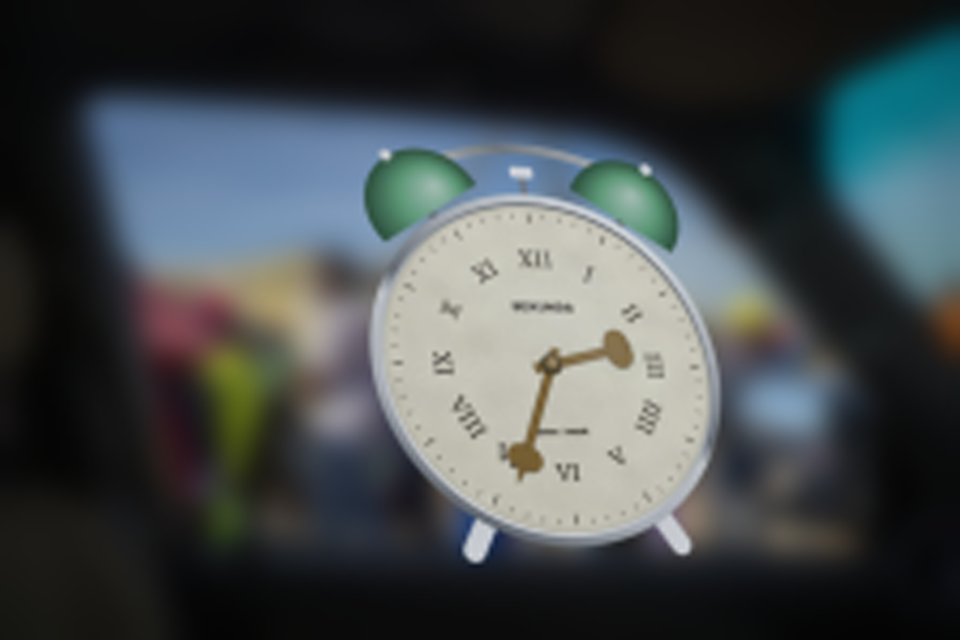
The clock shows 2:34
